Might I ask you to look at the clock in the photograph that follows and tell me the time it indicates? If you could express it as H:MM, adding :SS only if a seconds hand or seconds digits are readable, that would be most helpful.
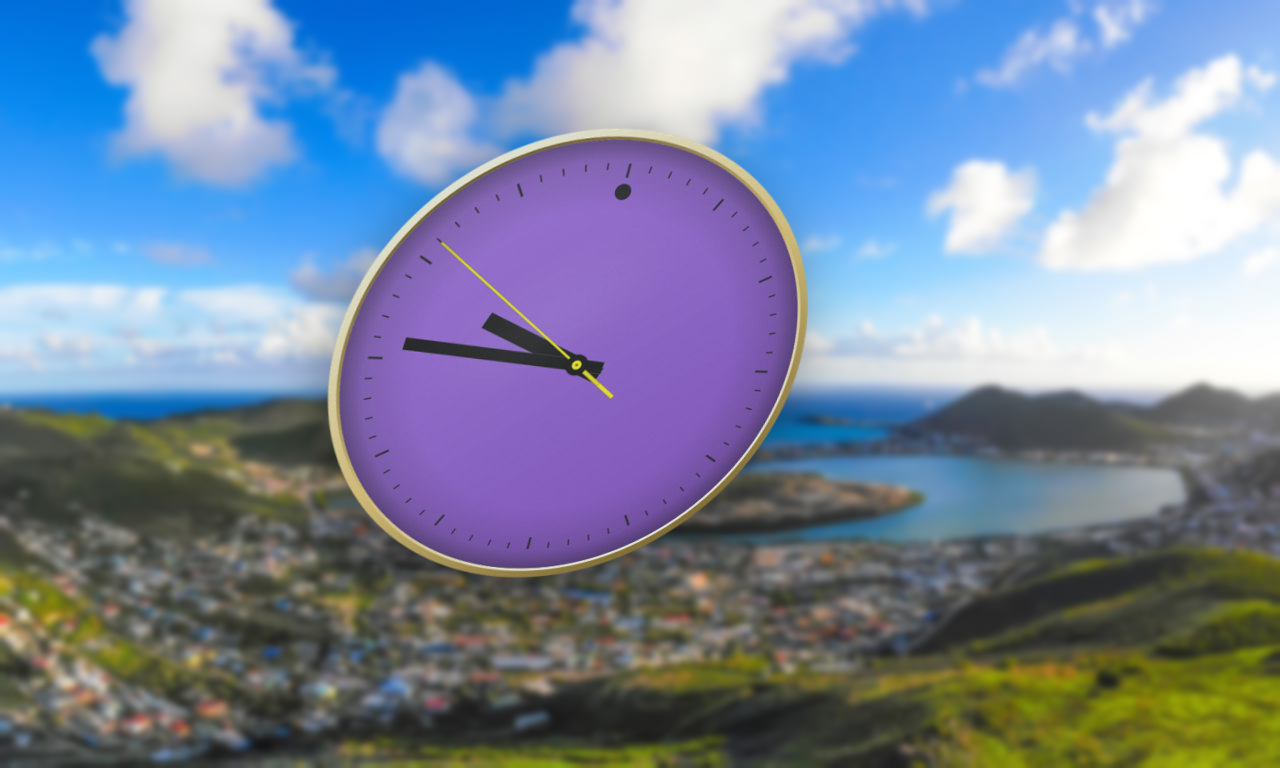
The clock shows 9:45:51
